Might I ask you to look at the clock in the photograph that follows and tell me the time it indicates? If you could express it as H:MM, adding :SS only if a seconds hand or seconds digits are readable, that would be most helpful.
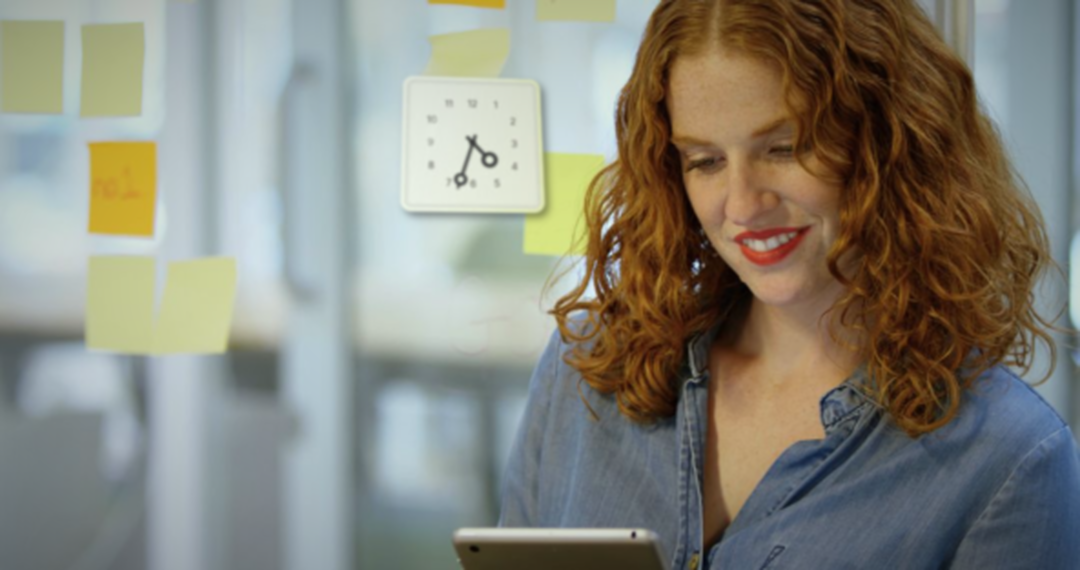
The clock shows 4:33
